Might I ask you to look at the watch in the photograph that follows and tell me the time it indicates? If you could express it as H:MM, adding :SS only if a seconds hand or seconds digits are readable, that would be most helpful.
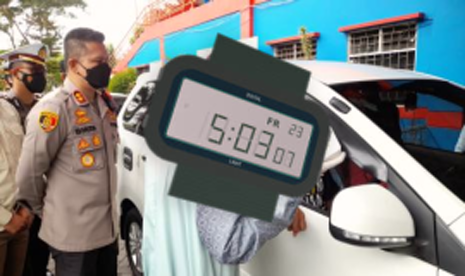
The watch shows 5:03:07
